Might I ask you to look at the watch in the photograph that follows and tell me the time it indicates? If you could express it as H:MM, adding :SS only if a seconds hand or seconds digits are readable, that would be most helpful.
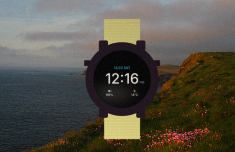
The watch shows 12:16
